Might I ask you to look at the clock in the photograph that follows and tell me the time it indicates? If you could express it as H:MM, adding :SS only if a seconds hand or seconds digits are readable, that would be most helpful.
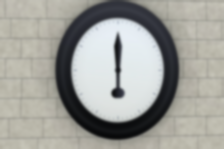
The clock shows 6:00
